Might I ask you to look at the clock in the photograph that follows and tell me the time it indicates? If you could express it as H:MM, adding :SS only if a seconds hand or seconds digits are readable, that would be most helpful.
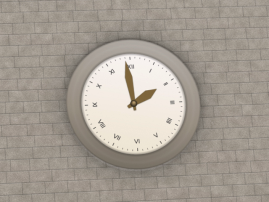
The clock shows 1:59
